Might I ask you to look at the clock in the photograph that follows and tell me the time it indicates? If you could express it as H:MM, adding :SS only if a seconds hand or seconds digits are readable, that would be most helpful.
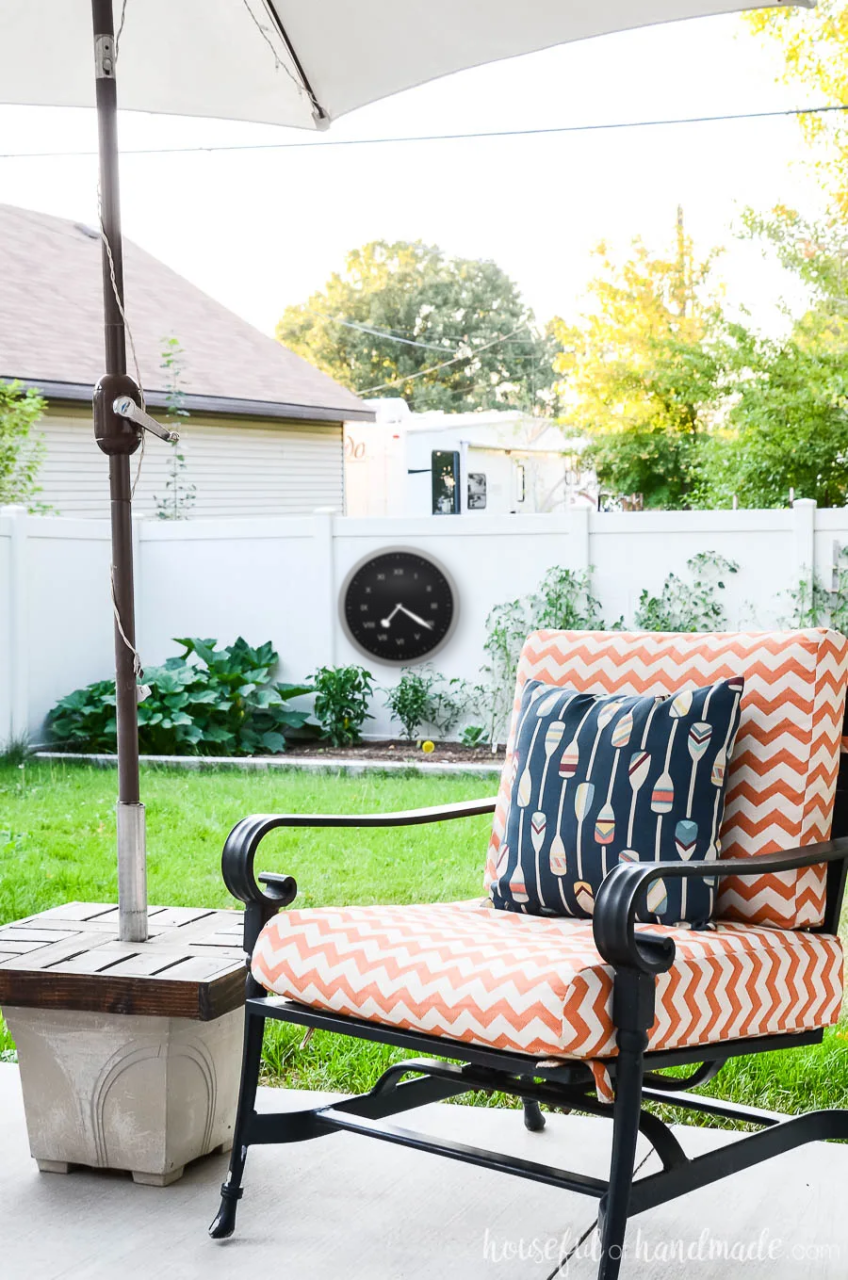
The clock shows 7:21
